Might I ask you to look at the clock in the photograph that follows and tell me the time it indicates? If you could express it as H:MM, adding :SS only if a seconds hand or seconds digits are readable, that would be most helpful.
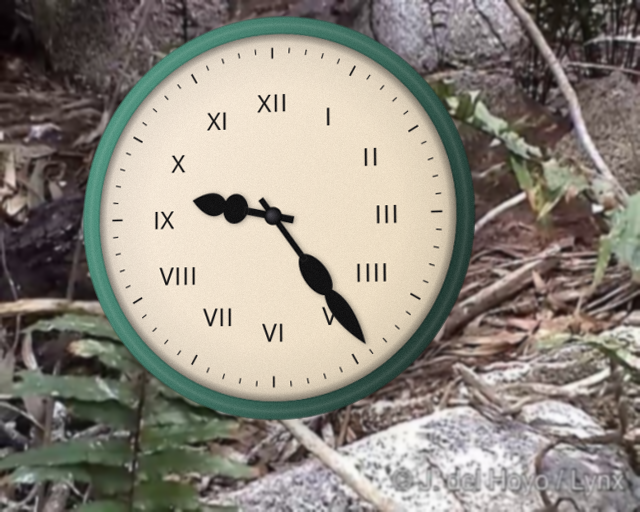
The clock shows 9:24
